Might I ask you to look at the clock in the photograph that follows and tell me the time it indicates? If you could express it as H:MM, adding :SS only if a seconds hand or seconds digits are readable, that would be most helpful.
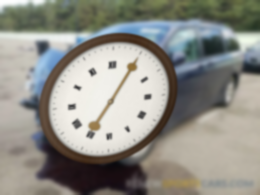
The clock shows 7:05
